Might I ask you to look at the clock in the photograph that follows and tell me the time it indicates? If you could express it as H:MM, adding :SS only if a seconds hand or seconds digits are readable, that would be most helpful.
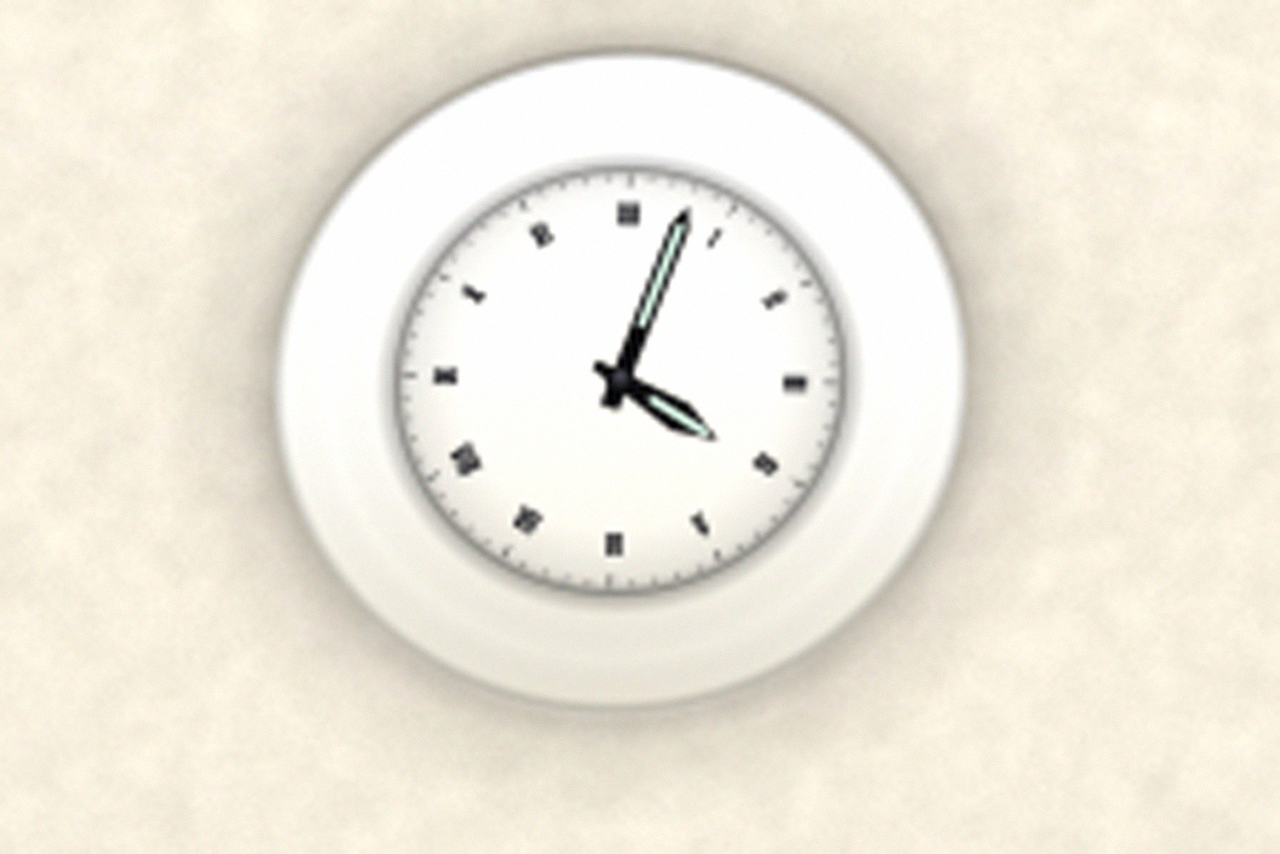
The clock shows 4:03
